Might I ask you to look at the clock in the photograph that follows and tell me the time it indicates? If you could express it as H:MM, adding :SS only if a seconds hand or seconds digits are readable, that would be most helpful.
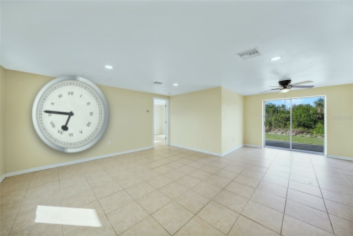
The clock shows 6:46
